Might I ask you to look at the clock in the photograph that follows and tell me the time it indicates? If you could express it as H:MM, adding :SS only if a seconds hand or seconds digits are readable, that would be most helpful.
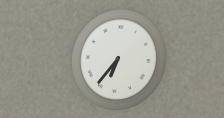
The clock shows 6:36
